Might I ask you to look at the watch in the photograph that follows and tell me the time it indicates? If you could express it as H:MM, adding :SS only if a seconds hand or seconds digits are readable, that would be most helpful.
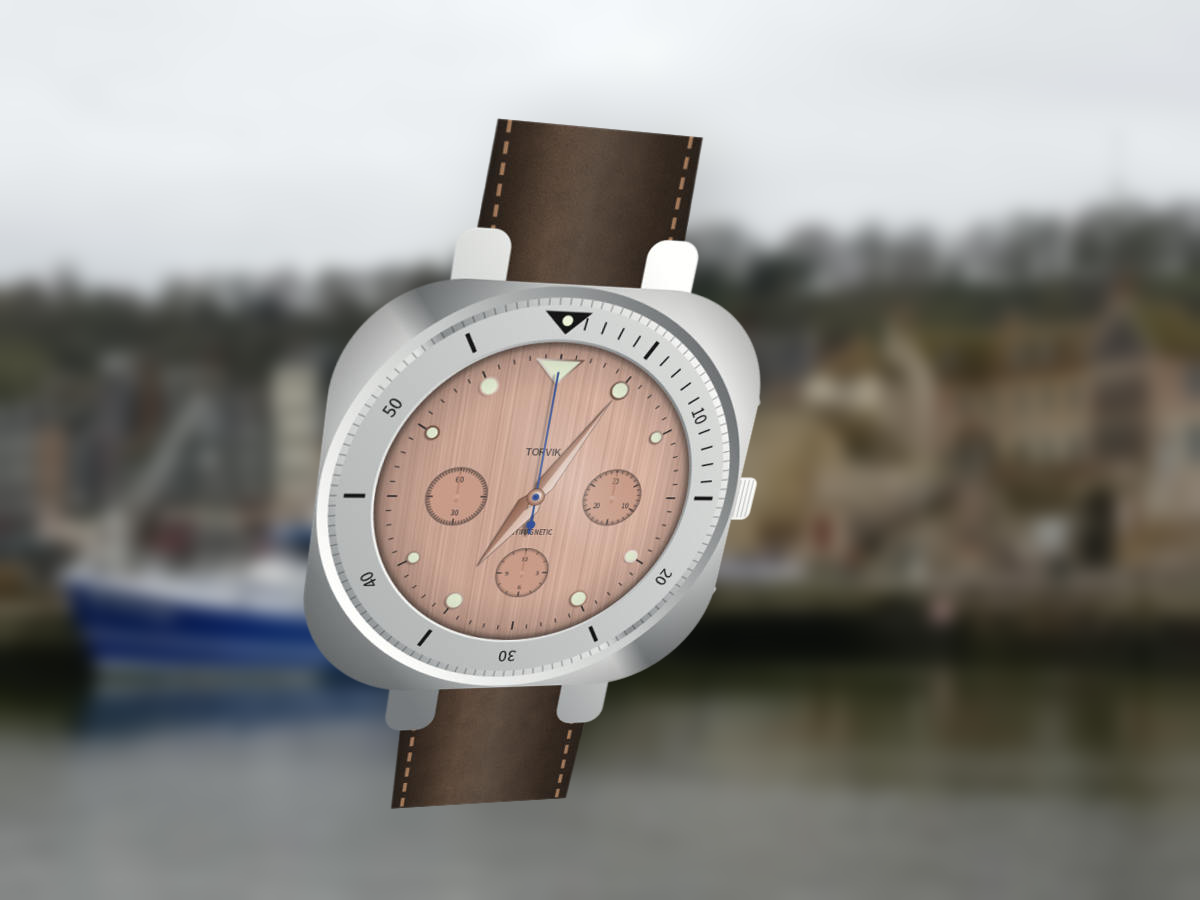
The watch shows 7:05
